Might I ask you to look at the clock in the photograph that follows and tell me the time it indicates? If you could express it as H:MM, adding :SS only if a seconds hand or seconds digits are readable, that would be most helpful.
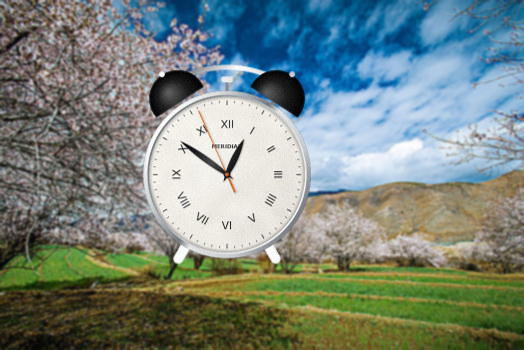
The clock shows 12:50:56
